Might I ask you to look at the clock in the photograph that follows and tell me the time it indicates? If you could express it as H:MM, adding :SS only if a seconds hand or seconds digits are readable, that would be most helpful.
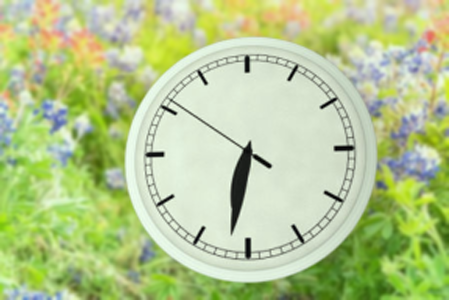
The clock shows 6:31:51
